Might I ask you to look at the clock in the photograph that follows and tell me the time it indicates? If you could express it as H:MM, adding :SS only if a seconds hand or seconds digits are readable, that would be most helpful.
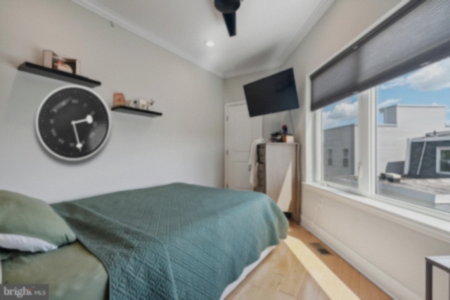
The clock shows 2:27
